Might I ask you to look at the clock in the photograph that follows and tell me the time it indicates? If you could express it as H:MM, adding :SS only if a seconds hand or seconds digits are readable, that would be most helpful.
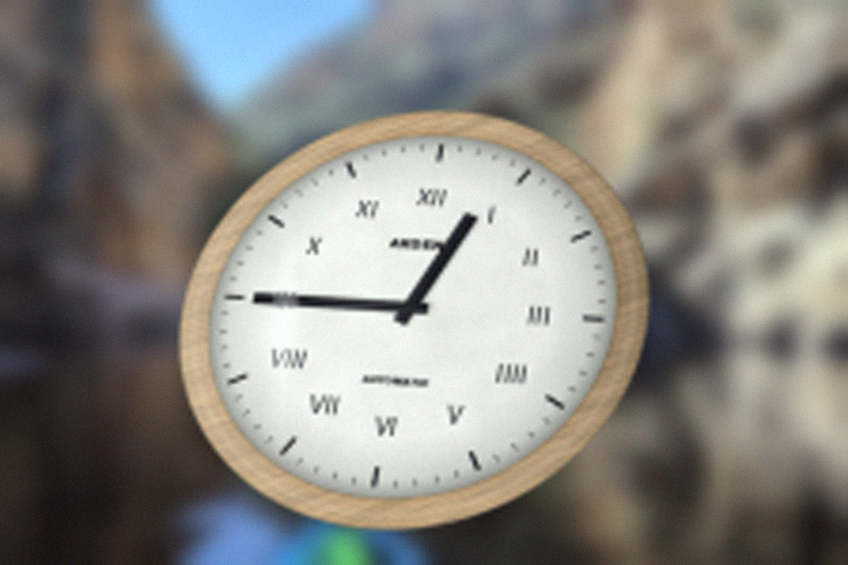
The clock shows 12:45
